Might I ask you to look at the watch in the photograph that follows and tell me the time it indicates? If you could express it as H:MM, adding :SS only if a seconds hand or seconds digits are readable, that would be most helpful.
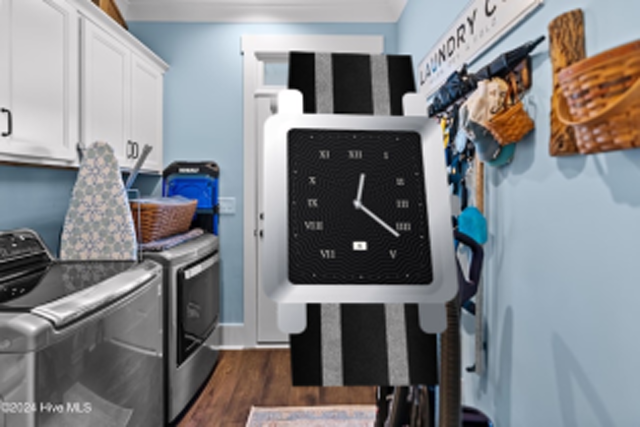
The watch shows 12:22
